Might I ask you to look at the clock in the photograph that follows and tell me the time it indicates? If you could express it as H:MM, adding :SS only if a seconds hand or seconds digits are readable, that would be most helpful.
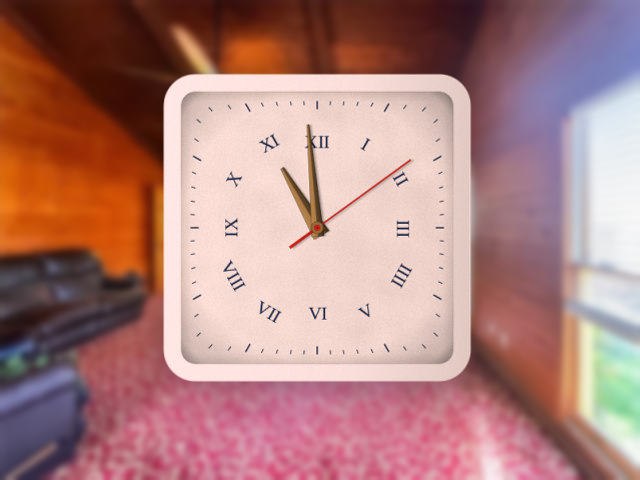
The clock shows 10:59:09
